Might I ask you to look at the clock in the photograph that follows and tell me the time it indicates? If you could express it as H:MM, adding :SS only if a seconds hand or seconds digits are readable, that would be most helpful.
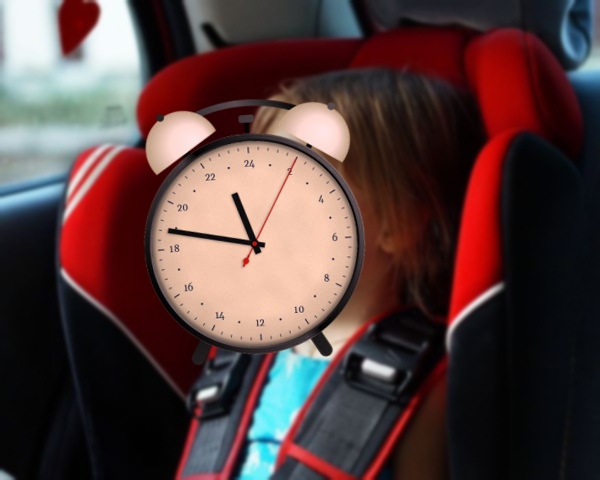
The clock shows 22:47:05
